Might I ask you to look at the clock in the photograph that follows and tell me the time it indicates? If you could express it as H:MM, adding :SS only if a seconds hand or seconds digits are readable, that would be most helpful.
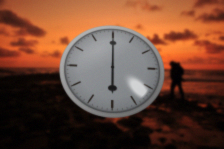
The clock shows 6:00
